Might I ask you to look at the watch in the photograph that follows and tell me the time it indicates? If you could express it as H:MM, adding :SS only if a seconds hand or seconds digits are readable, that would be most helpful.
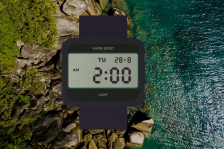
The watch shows 2:00
